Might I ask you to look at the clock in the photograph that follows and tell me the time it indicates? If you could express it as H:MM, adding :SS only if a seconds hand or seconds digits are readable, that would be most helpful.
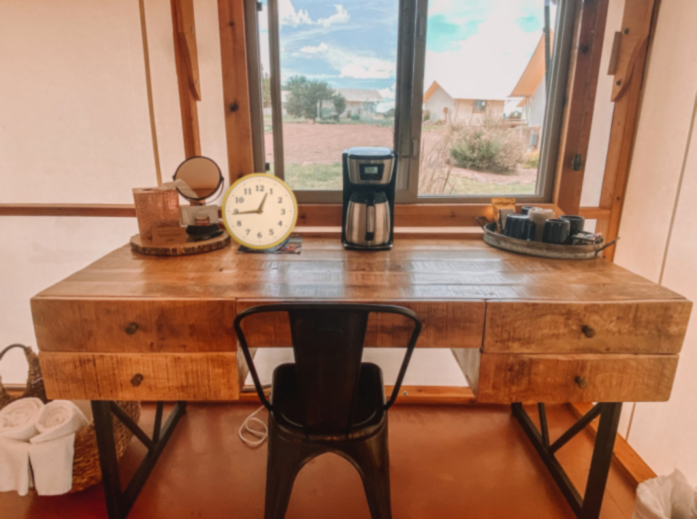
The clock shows 12:44
